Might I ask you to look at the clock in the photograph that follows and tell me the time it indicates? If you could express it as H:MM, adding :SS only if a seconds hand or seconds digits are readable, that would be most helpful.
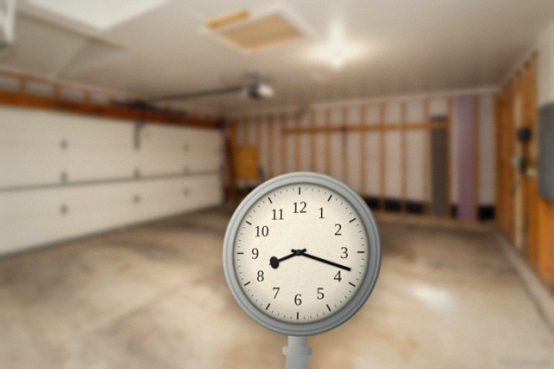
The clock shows 8:18
